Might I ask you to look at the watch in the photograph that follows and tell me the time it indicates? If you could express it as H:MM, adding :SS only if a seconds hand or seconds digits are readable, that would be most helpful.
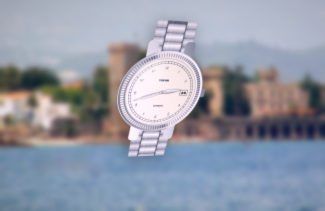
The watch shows 2:42
